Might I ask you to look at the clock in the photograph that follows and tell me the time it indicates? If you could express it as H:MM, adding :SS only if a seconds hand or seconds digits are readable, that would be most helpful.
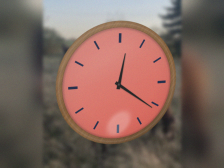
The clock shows 12:21
